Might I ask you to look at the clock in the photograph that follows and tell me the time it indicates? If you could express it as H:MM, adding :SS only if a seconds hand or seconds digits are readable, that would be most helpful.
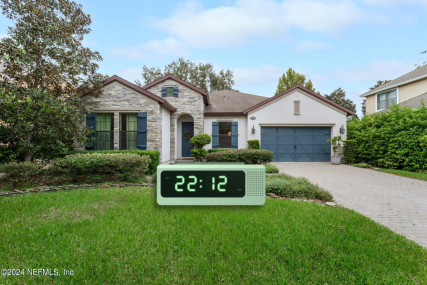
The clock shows 22:12
